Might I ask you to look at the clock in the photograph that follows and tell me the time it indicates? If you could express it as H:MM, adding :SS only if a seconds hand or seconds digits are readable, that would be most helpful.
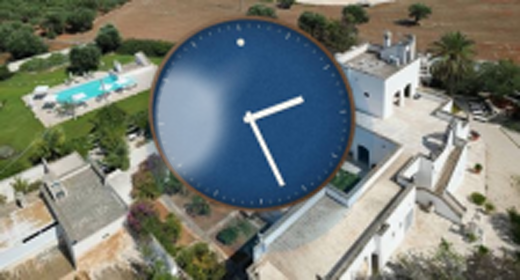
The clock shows 2:27
